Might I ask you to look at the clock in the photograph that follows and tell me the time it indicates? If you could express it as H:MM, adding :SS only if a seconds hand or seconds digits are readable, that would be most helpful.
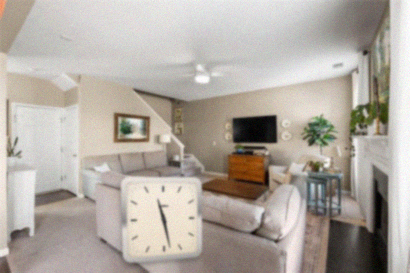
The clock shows 11:28
